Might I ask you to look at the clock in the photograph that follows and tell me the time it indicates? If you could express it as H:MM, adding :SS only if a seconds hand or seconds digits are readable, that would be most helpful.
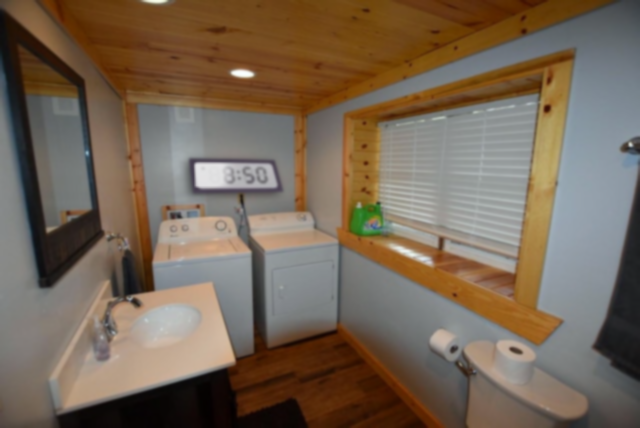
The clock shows 8:50
